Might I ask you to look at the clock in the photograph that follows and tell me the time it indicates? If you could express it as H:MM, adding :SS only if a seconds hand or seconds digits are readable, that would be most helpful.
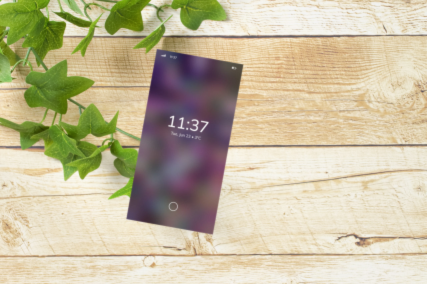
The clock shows 11:37
